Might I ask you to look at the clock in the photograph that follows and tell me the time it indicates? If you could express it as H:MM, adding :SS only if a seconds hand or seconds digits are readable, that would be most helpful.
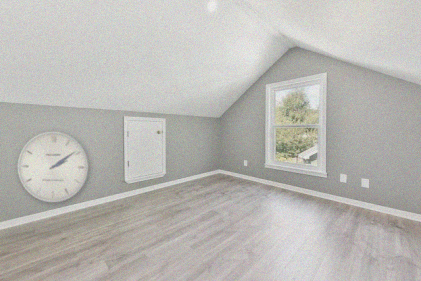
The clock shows 2:09
